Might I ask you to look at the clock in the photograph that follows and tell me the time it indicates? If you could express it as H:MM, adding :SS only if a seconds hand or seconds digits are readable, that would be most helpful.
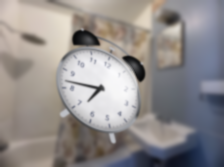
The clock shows 6:42
